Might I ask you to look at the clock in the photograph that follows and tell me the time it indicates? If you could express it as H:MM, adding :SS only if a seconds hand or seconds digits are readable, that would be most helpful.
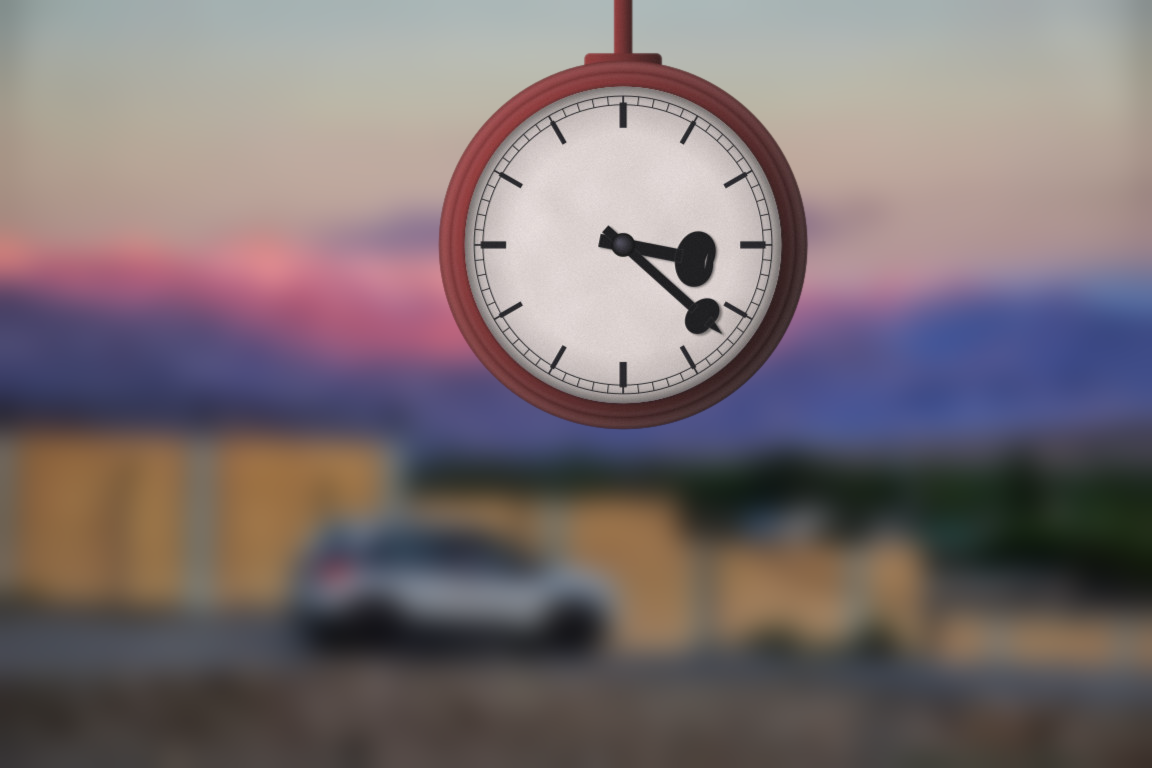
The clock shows 3:22
